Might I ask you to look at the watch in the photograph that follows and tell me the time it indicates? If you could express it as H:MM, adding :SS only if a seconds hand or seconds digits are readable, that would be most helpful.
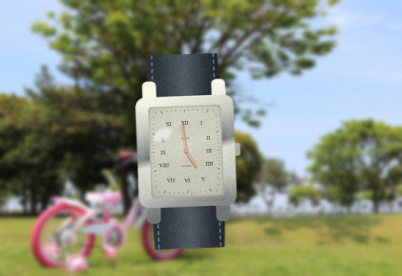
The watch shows 4:59
